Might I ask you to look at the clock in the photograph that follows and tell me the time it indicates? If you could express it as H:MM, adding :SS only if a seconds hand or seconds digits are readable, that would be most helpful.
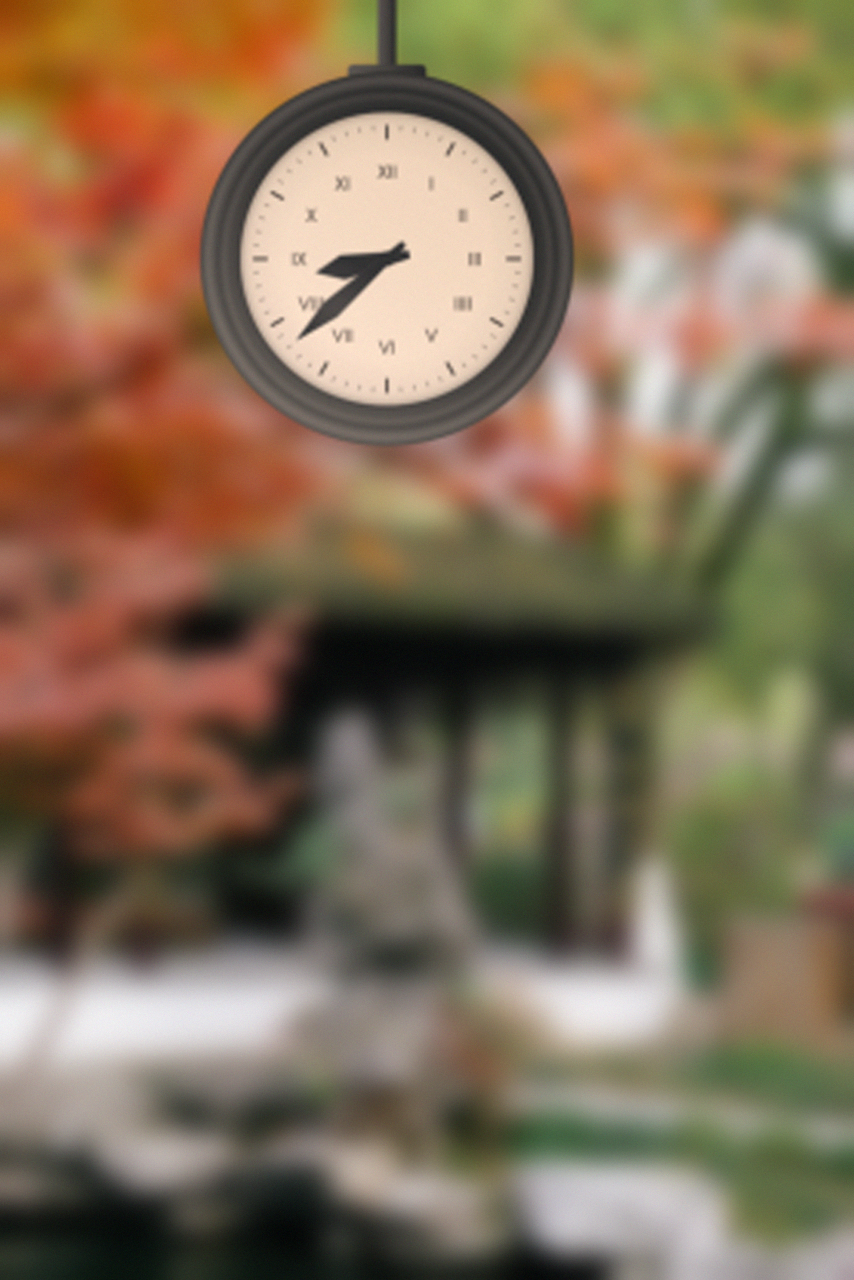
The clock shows 8:38
